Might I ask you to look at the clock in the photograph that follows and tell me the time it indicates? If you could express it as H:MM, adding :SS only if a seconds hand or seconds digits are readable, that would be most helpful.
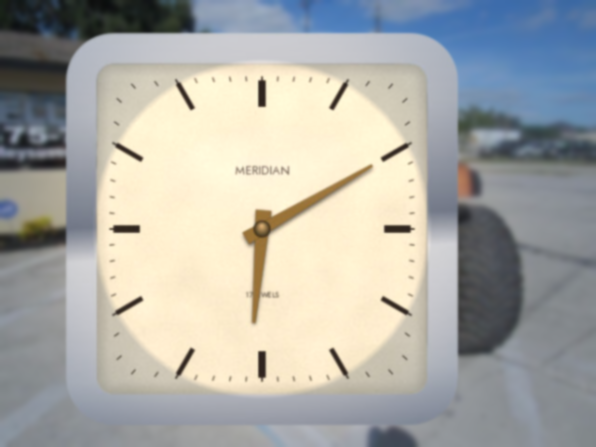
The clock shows 6:10
